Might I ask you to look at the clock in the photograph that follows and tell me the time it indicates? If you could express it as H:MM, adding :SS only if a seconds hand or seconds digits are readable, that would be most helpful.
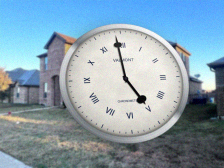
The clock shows 4:59
